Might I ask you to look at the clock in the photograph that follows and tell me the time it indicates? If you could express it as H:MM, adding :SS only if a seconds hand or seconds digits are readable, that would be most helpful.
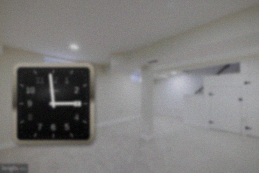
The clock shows 2:59
